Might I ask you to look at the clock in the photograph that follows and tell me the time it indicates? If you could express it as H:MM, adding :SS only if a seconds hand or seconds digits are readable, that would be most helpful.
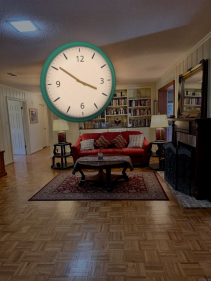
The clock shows 3:51
